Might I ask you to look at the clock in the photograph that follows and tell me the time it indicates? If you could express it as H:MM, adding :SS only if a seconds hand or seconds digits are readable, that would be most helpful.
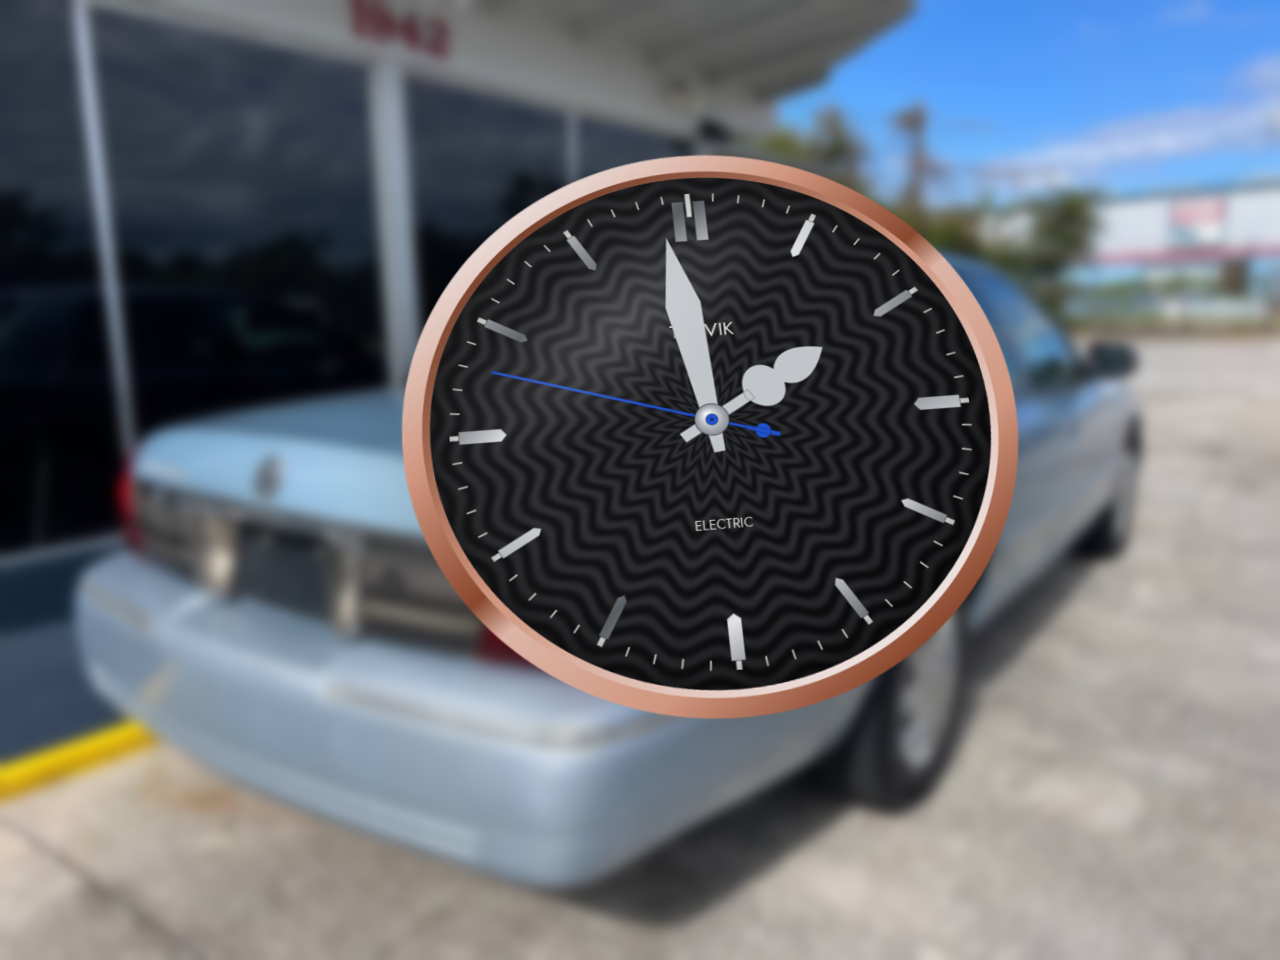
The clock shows 1:58:48
